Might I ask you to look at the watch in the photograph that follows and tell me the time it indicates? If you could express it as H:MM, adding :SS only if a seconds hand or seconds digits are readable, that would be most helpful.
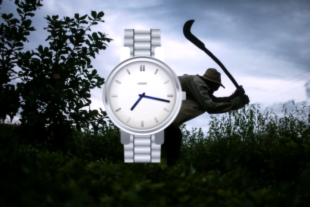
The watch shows 7:17
